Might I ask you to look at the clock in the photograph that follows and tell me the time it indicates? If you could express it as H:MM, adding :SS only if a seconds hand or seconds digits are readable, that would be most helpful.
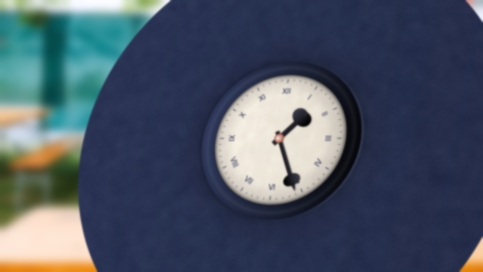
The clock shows 1:26
